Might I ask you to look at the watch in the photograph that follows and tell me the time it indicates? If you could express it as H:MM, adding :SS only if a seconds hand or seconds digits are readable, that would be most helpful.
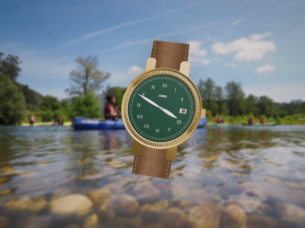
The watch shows 3:49
